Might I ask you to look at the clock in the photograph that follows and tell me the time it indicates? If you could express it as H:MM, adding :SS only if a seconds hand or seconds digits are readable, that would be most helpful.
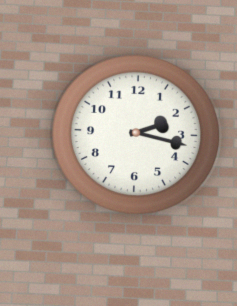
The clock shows 2:17
